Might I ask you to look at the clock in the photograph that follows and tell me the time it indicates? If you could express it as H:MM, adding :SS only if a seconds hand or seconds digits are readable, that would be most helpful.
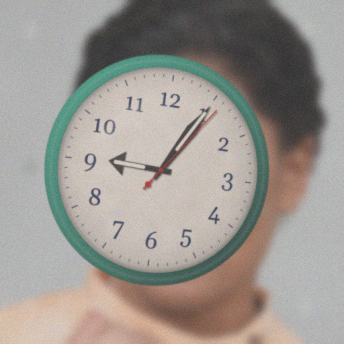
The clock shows 9:05:06
